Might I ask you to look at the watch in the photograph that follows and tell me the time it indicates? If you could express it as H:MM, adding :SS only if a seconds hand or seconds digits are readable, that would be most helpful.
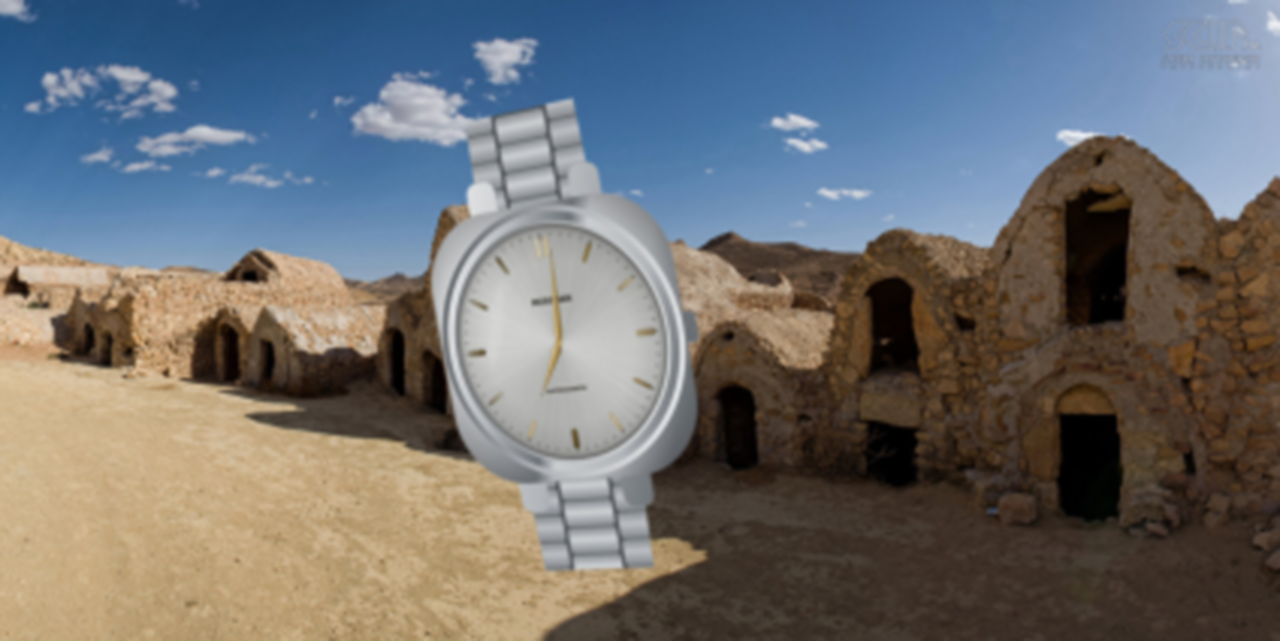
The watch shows 7:01
